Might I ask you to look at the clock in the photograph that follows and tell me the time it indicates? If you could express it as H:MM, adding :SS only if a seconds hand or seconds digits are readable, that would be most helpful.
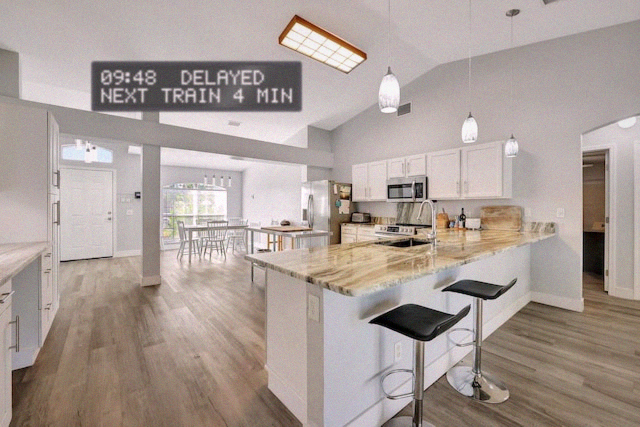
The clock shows 9:48
